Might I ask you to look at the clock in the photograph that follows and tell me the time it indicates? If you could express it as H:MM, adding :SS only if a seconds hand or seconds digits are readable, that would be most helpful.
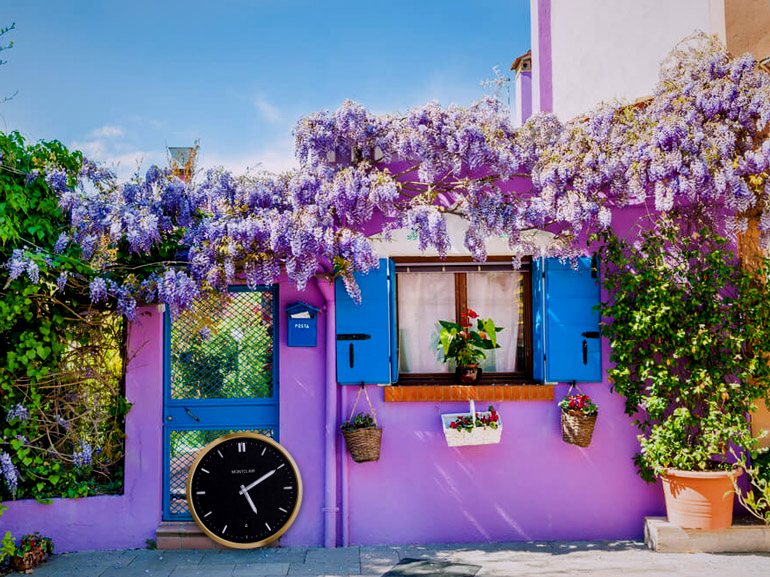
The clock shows 5:10
